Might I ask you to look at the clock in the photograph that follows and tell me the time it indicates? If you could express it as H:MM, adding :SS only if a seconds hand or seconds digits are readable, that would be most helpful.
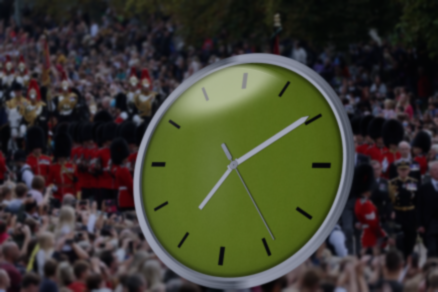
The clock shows 7:09:24
